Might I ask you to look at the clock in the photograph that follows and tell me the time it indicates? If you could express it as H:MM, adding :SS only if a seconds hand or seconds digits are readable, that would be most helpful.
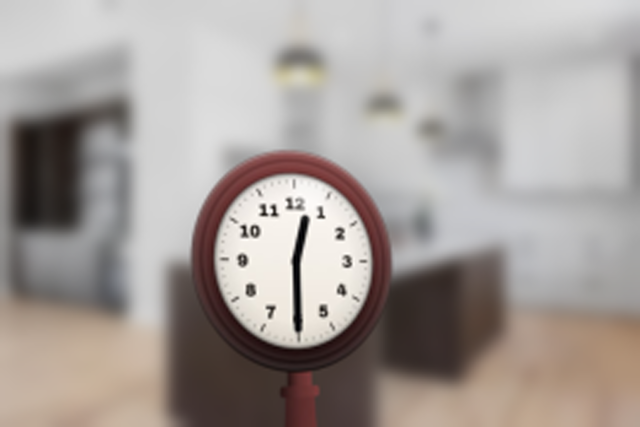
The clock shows 12:30
